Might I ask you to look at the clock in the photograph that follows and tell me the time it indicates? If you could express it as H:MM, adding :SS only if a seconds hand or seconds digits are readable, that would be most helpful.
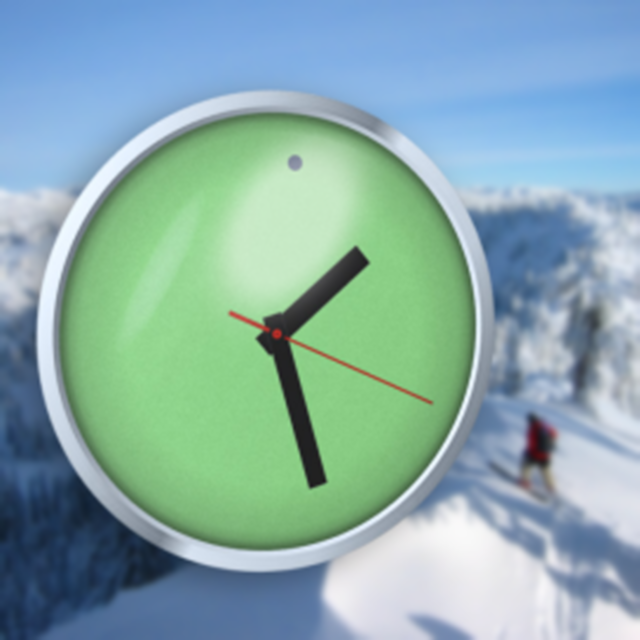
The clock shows 1:26:18
